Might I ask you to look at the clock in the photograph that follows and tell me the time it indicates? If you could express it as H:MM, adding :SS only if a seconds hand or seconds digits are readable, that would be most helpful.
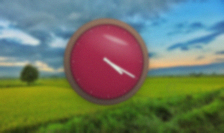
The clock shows 4:20
